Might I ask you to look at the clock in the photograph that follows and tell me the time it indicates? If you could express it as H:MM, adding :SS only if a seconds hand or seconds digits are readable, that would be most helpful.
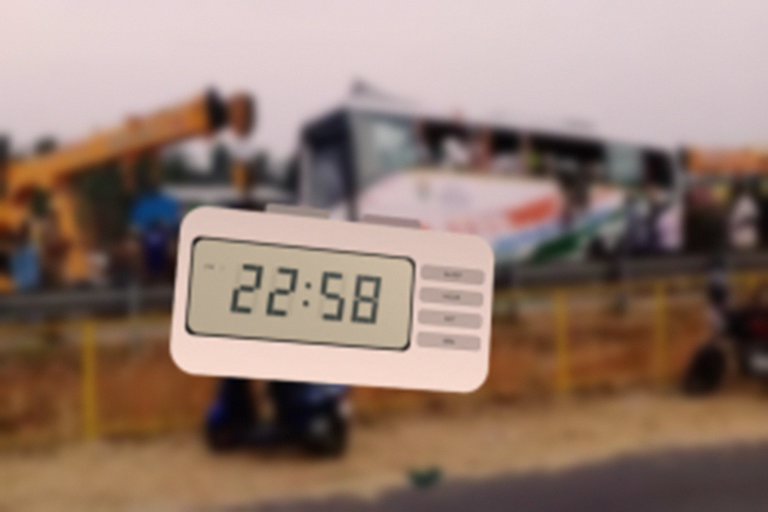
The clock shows 22:58
